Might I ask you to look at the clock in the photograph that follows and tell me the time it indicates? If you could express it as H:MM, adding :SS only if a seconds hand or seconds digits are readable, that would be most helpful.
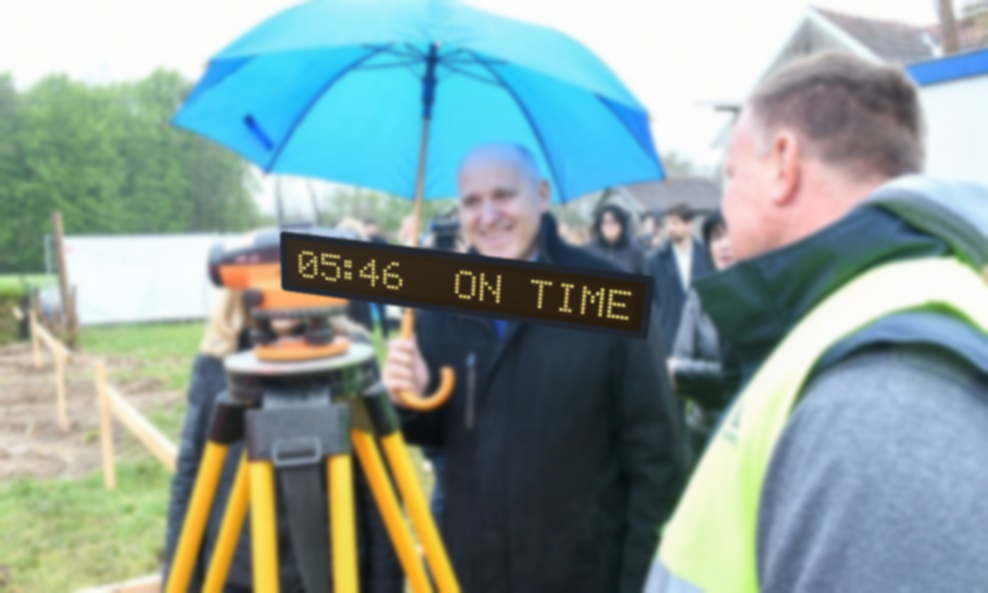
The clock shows 5:46
